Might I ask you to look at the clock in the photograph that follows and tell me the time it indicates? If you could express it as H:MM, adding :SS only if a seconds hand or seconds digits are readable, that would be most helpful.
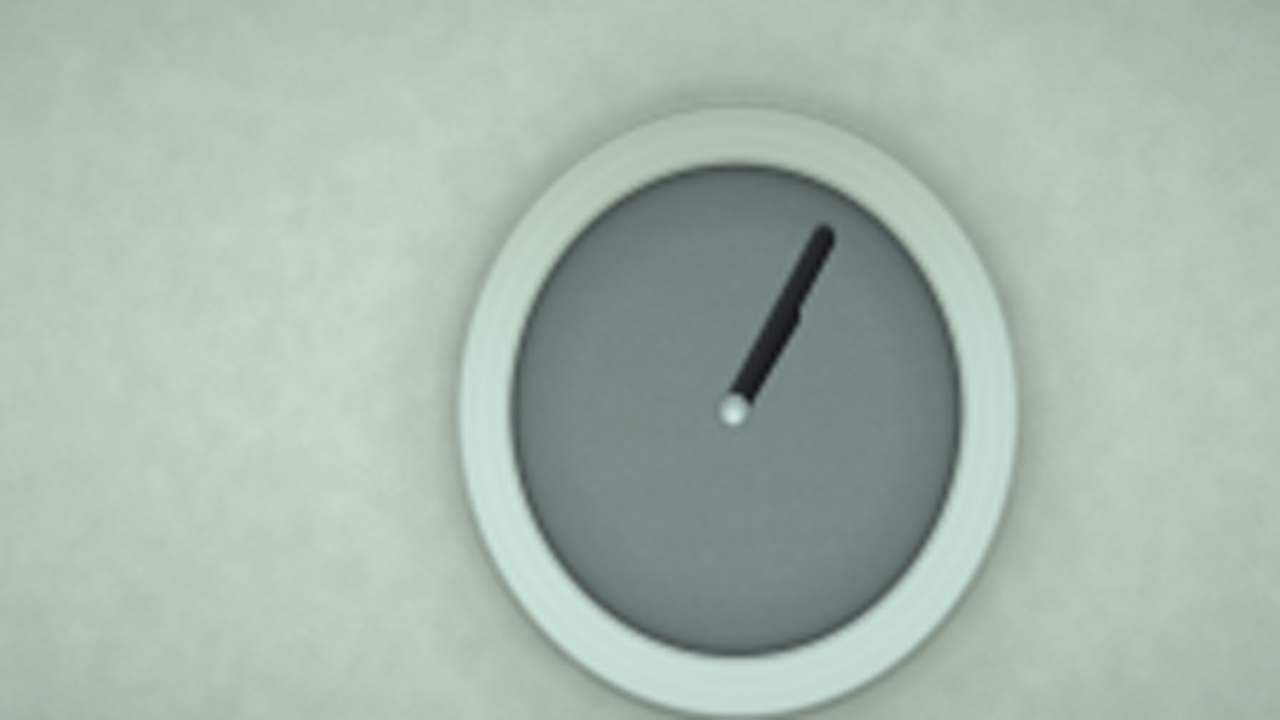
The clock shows 1:05
